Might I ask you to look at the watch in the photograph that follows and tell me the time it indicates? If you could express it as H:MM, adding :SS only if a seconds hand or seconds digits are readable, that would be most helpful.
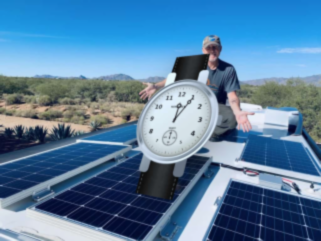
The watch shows 12:05
